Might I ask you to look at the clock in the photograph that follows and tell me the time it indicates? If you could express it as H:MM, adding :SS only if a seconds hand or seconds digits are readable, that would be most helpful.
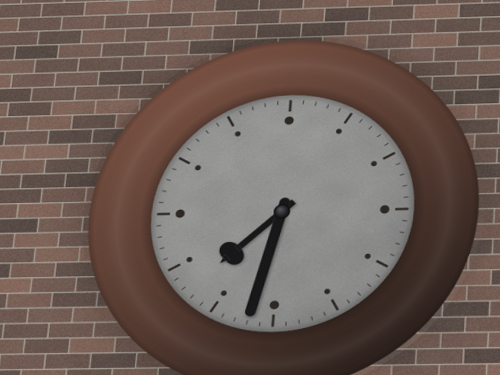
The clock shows 7:32
